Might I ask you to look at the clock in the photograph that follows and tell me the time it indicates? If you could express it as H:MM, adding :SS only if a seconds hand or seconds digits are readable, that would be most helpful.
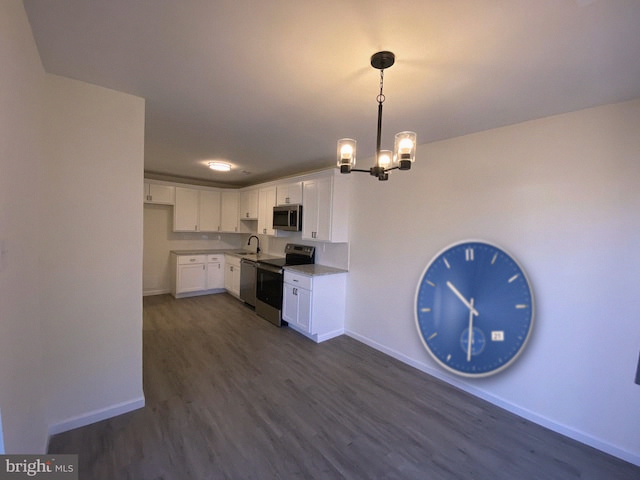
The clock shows 10:31
